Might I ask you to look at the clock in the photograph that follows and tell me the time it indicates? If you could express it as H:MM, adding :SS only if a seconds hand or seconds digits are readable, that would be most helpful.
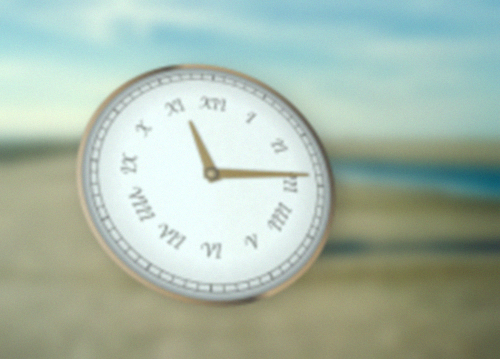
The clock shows 11:14
